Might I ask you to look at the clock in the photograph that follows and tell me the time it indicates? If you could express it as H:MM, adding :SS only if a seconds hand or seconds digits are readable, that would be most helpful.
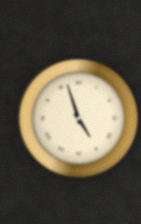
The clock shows 4:57
